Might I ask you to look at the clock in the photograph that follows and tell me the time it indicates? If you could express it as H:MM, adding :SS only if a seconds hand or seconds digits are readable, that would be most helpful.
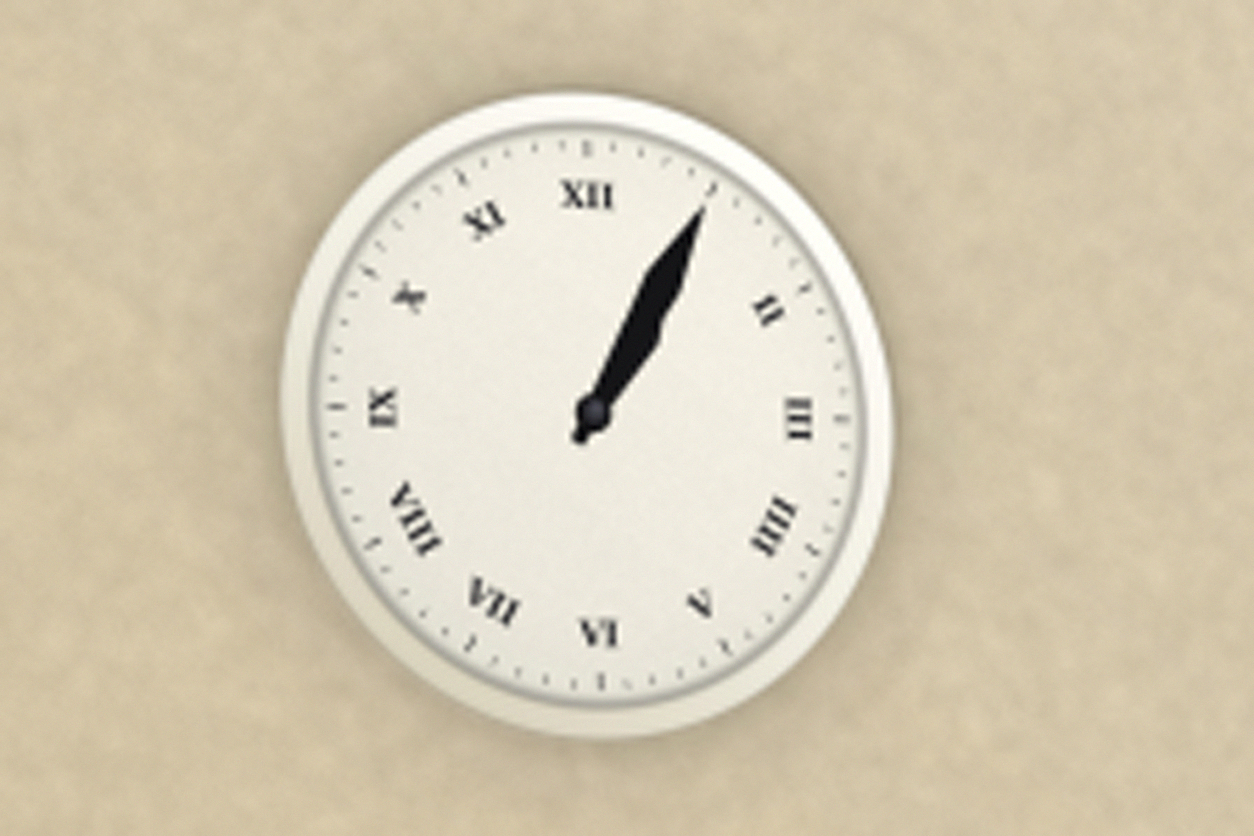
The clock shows 1:05
